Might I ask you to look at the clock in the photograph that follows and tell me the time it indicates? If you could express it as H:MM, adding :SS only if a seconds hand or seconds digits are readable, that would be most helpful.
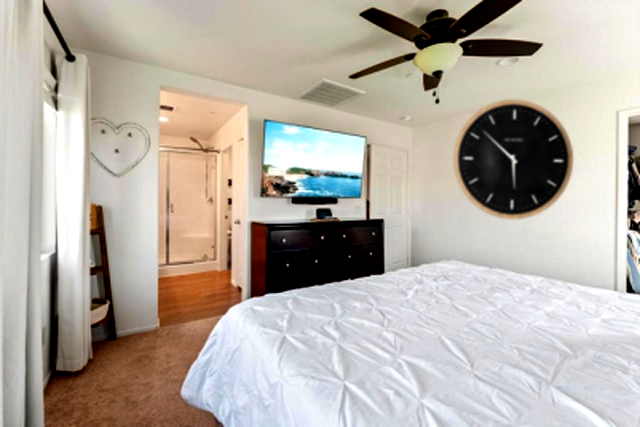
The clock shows 5:52
